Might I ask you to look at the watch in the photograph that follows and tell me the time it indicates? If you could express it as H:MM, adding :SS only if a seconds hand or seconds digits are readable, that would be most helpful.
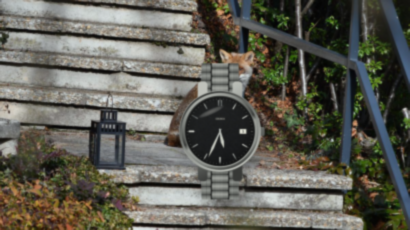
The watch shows 5:34
